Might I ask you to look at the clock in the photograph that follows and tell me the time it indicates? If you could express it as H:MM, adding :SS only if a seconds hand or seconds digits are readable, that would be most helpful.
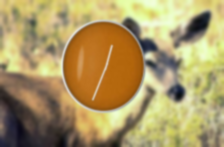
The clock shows 12:34
